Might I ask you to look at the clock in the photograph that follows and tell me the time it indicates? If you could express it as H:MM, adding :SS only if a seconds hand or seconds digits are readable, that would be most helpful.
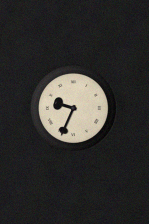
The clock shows 9:34
